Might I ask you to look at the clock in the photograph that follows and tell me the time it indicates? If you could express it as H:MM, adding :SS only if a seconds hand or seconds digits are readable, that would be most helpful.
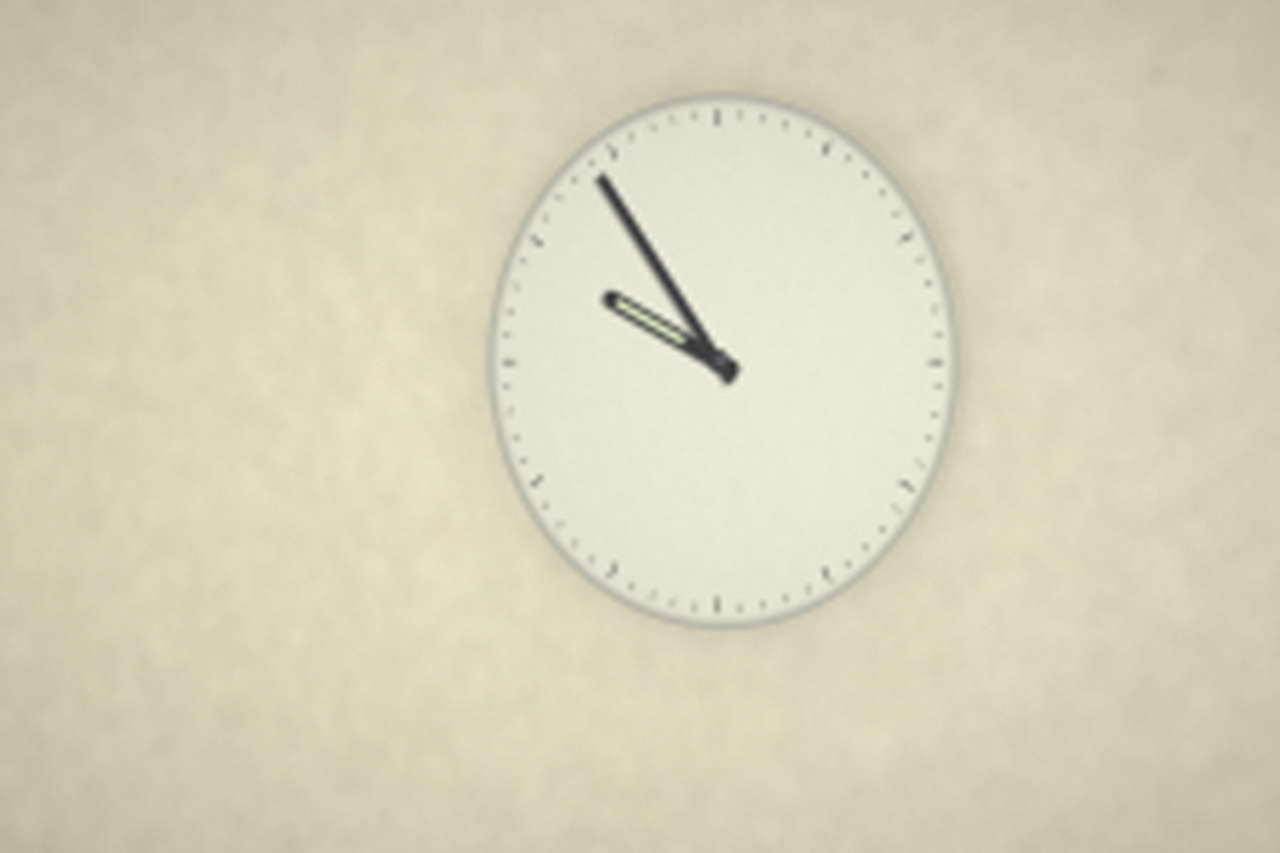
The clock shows 9:54
